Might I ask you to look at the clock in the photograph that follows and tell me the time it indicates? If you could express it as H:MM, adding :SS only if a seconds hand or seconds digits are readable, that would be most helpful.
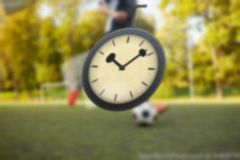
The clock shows 10:08
